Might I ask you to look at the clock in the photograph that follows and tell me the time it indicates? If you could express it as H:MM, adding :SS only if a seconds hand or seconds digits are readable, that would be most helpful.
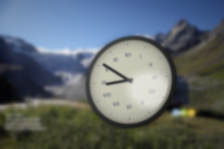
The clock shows 8:51
